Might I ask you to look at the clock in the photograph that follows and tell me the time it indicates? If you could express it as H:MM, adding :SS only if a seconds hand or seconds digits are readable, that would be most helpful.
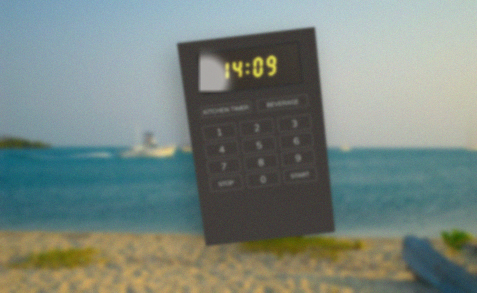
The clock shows 14:09
